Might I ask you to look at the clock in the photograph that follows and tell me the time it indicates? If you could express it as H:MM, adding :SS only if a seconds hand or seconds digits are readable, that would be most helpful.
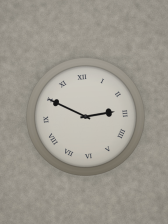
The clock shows 2:50
